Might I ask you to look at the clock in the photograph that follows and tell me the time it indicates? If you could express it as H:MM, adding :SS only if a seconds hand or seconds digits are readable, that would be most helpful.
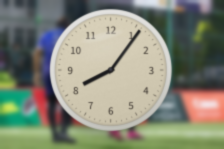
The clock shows 8:06
